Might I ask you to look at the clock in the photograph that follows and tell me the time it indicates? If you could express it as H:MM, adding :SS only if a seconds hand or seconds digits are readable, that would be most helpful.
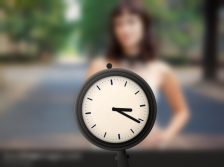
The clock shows 3:21
